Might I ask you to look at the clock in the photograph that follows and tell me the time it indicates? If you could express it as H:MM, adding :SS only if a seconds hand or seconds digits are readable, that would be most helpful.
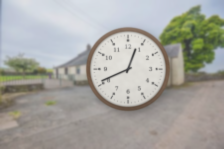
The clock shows 12:41
